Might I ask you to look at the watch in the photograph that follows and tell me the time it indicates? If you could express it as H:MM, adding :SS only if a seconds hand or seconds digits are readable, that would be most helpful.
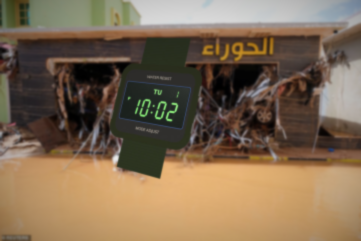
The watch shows 10:02
